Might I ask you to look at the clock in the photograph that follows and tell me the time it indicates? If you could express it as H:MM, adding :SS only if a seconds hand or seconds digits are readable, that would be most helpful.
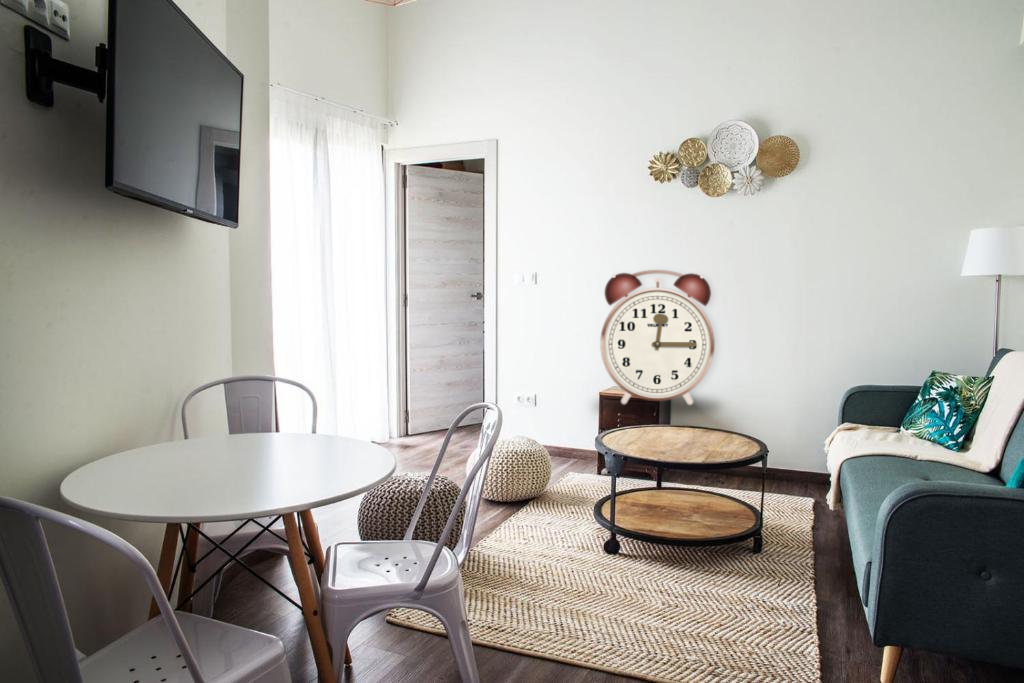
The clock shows 12:15
